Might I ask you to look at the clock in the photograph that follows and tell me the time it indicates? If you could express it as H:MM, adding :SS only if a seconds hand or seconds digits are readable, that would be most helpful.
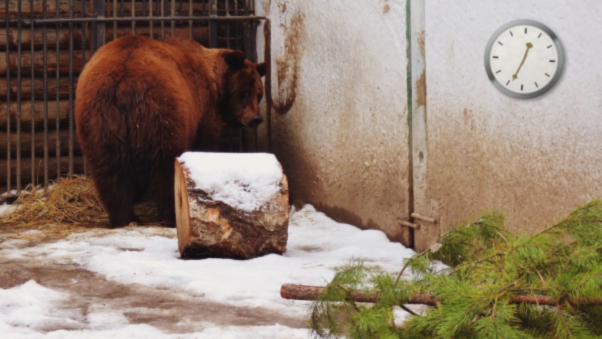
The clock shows 12:34
